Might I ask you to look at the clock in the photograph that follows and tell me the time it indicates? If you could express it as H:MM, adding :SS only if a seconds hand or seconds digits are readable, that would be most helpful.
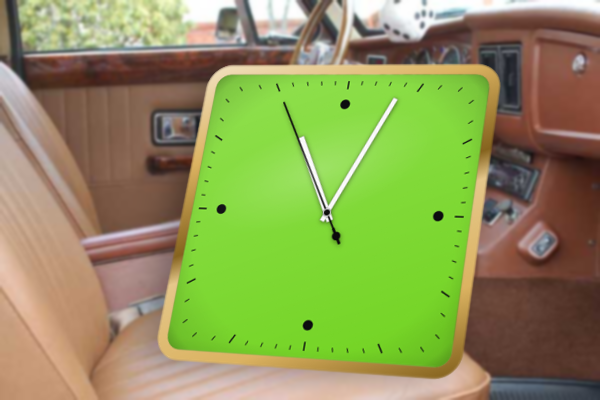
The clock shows 11:03:55
